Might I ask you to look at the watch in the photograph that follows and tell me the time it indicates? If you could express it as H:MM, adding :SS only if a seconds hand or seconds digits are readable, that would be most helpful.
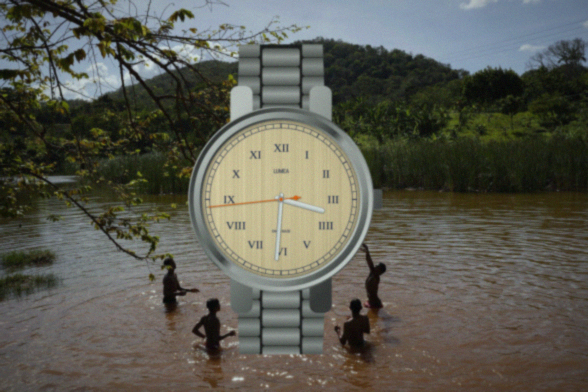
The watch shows 3:30:44
